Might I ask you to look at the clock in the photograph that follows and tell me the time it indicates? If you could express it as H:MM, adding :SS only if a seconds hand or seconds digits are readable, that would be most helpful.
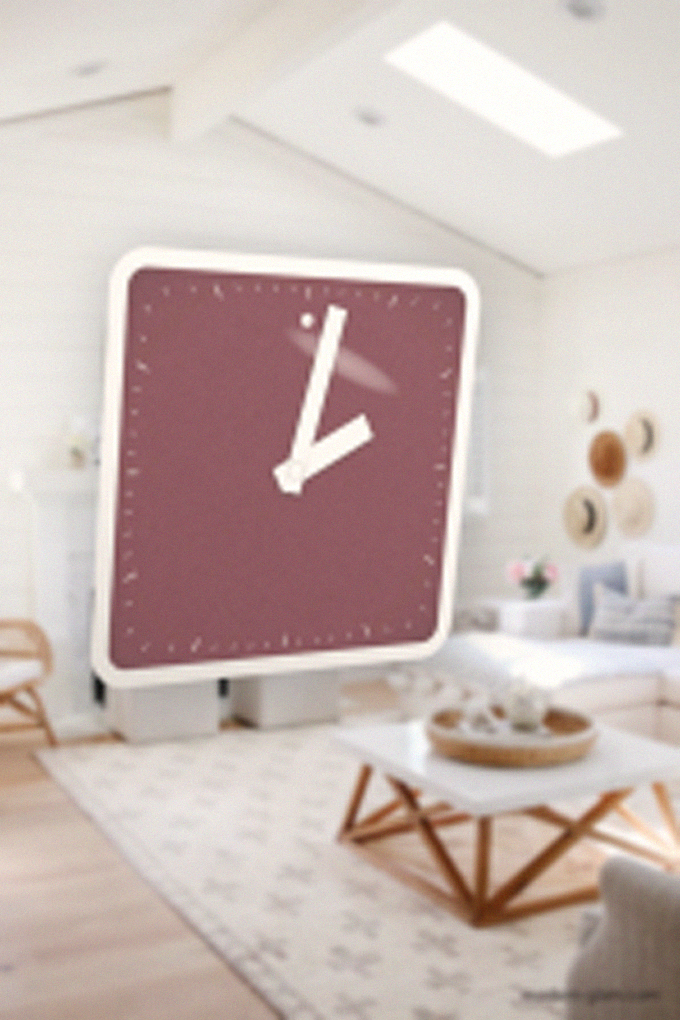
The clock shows 2:02
